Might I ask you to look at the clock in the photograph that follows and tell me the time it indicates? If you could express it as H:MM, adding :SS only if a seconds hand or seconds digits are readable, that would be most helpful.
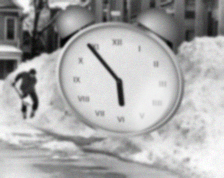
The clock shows 5:54
